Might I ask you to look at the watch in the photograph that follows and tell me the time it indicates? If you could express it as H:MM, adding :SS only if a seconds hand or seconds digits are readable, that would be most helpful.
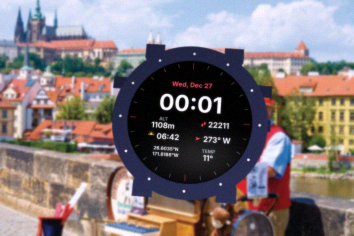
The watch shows 0:01
